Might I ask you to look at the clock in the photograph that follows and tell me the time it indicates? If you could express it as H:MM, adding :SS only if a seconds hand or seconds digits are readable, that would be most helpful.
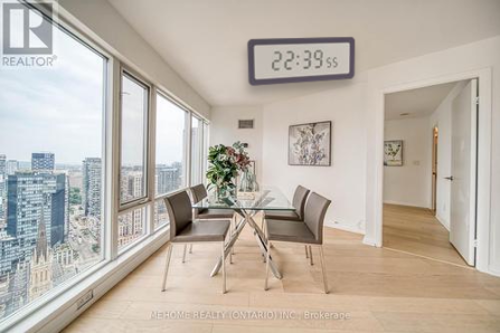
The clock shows 22:39:55
